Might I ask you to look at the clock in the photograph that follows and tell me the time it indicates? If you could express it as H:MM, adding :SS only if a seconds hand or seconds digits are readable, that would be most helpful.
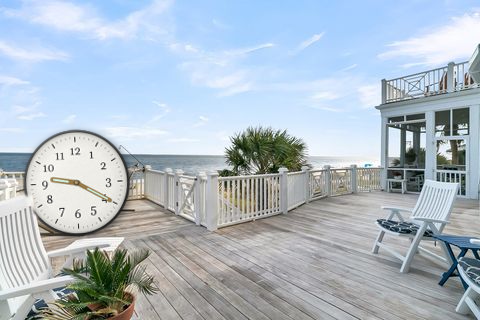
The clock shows 9:20
